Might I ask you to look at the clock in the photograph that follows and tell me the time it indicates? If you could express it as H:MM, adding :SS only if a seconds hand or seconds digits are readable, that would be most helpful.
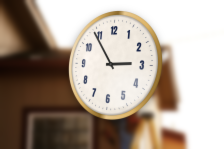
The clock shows 2:54
